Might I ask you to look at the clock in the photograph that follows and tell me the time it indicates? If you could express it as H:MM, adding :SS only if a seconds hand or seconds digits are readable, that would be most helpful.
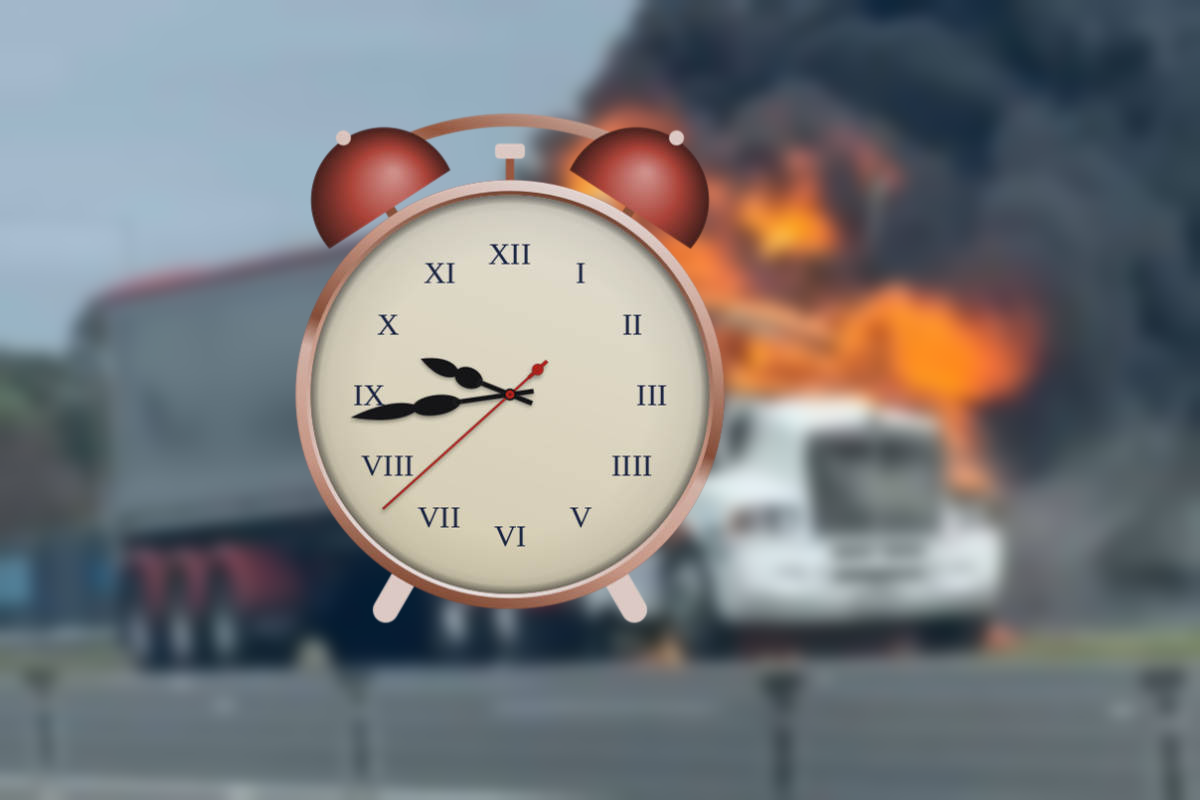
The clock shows 9:43:38
